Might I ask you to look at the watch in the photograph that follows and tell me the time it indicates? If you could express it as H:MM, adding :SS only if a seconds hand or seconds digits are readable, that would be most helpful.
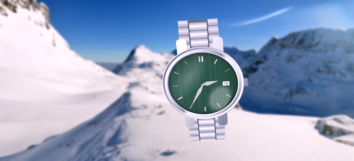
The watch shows 2:35
